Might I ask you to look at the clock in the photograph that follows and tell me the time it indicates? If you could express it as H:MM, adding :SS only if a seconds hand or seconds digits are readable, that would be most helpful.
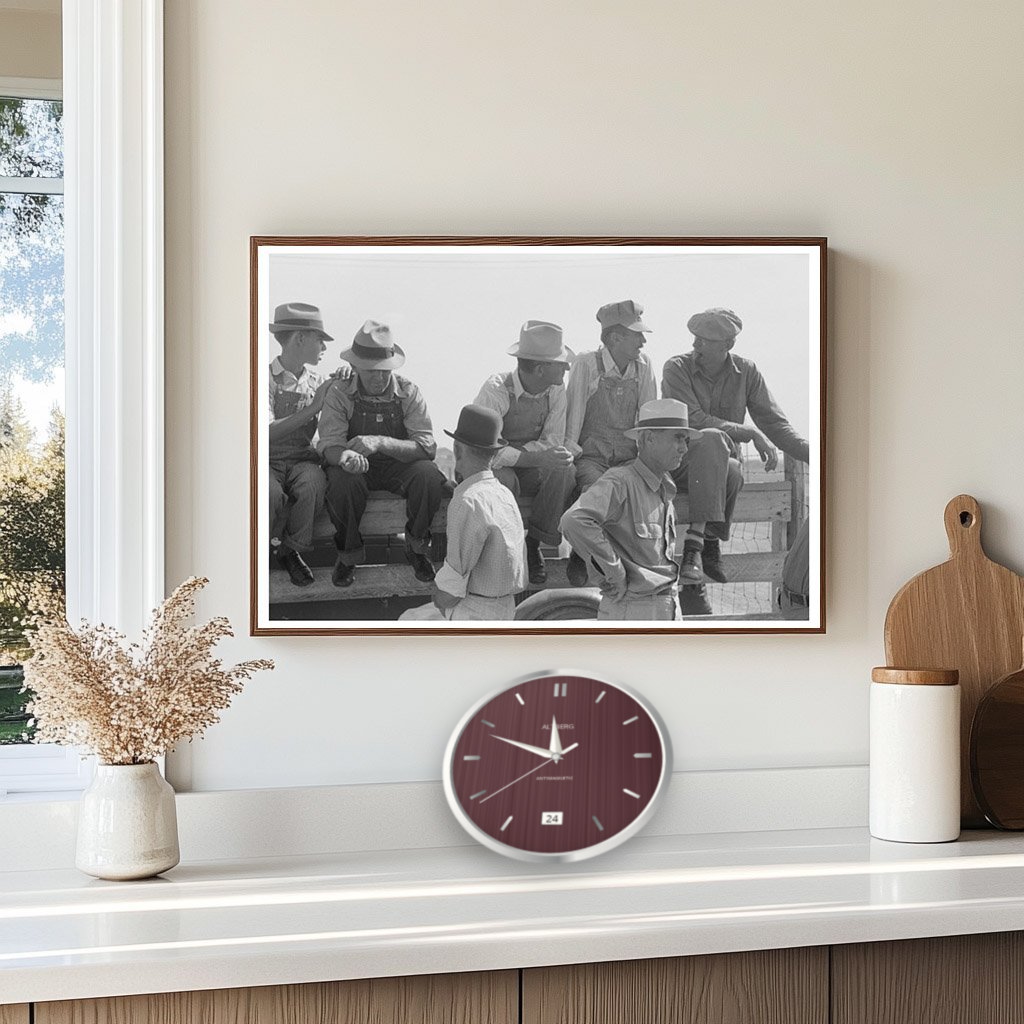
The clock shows 11:48:39
